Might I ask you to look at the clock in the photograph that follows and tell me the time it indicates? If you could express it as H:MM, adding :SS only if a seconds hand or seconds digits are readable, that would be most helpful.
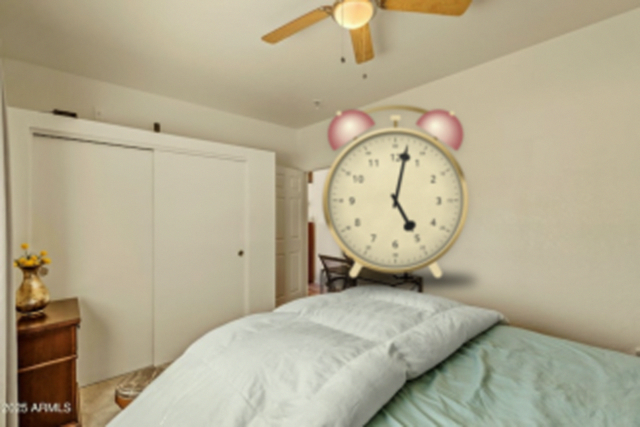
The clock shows 5:02
